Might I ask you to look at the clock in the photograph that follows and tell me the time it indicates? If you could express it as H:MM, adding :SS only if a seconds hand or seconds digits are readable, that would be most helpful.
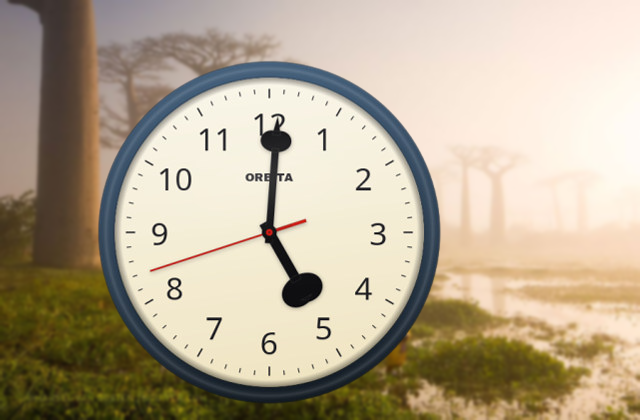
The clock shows 5:00:42
